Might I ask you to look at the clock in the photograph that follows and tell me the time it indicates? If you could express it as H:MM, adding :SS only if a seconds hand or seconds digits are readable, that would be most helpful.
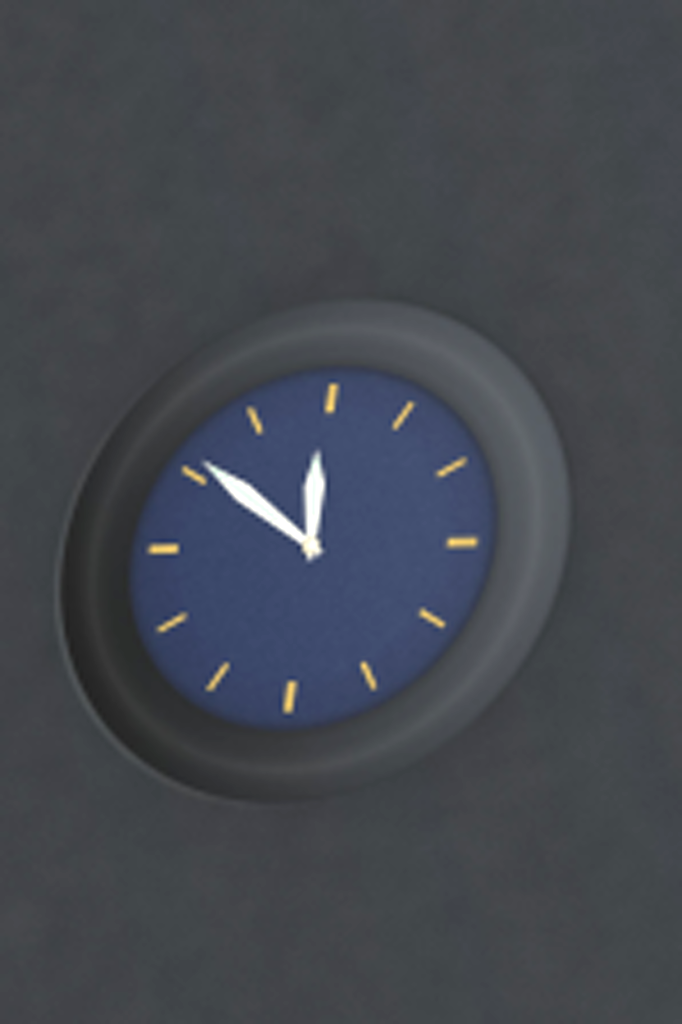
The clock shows 11:51
